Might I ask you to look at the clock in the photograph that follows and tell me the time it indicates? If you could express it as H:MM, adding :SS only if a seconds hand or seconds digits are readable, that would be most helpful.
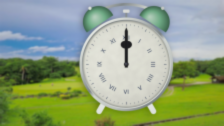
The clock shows 12:00
